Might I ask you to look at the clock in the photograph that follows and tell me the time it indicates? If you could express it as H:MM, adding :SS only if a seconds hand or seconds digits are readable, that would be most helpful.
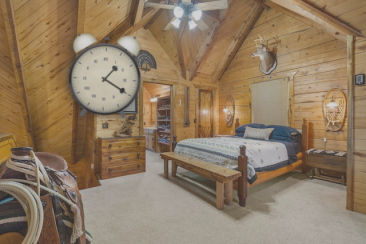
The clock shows 1:20
